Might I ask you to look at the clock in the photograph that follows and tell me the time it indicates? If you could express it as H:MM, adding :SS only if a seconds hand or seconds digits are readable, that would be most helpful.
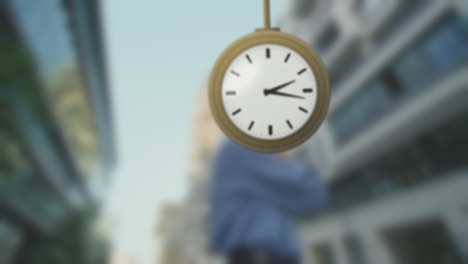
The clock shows 2:17
